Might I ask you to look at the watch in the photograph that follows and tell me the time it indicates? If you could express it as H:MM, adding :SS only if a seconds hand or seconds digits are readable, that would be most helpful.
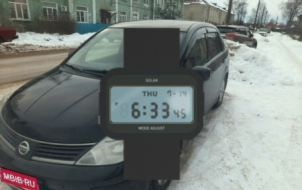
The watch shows 6:33:45
